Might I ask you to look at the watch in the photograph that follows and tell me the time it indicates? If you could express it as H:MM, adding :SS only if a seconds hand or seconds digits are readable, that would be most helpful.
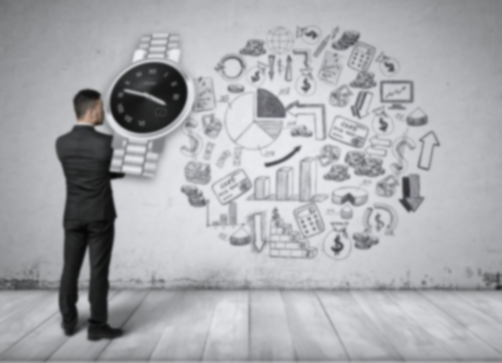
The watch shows 3:47
